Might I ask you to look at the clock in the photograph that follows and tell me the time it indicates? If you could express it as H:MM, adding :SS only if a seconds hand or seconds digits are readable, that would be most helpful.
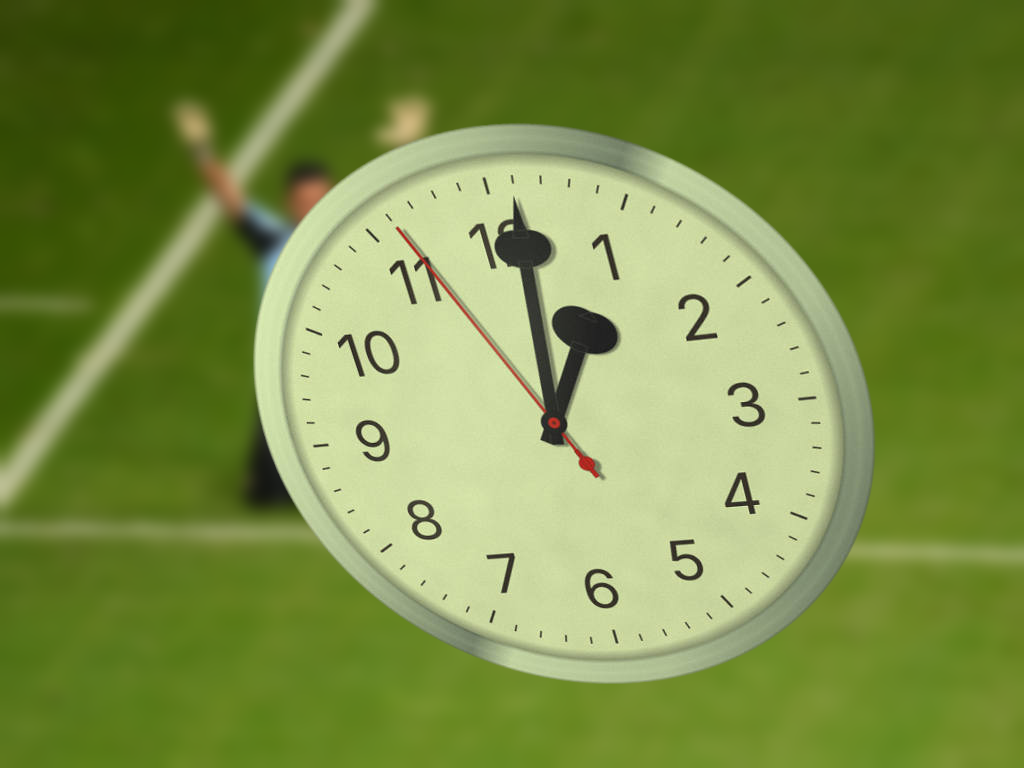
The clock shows 1:00:56
